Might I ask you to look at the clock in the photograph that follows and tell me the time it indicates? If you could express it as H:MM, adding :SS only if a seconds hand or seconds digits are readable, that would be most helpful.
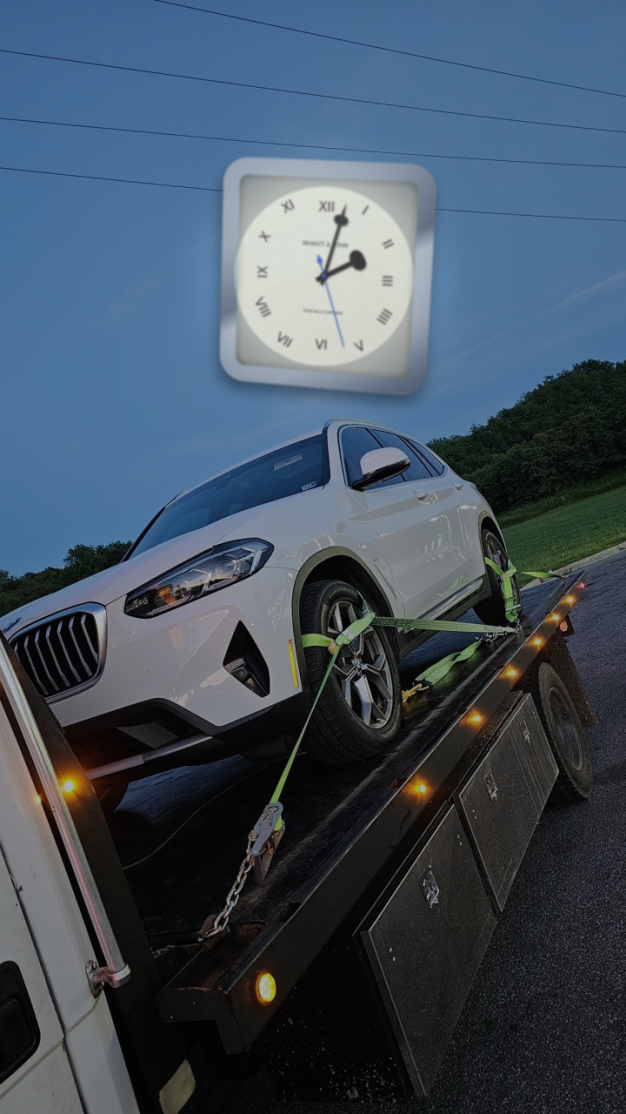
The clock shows 2:02:27
